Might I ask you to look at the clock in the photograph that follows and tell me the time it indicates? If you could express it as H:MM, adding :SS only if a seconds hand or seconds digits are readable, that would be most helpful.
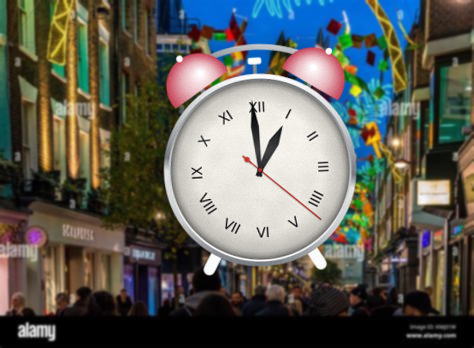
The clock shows 12:59:22
